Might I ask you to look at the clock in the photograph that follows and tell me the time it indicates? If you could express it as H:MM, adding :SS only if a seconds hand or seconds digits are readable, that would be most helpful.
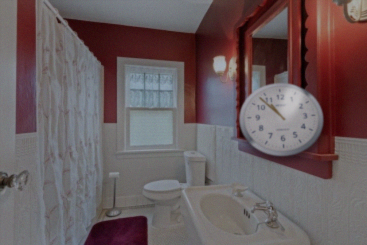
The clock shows 10:53
